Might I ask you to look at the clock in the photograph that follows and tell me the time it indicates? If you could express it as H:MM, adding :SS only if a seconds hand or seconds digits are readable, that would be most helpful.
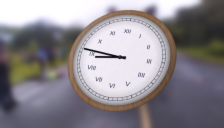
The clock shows 8:46
